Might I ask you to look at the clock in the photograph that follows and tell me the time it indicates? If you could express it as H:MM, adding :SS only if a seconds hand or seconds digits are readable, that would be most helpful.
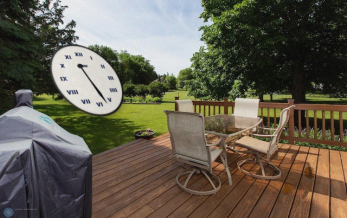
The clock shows 11:27
